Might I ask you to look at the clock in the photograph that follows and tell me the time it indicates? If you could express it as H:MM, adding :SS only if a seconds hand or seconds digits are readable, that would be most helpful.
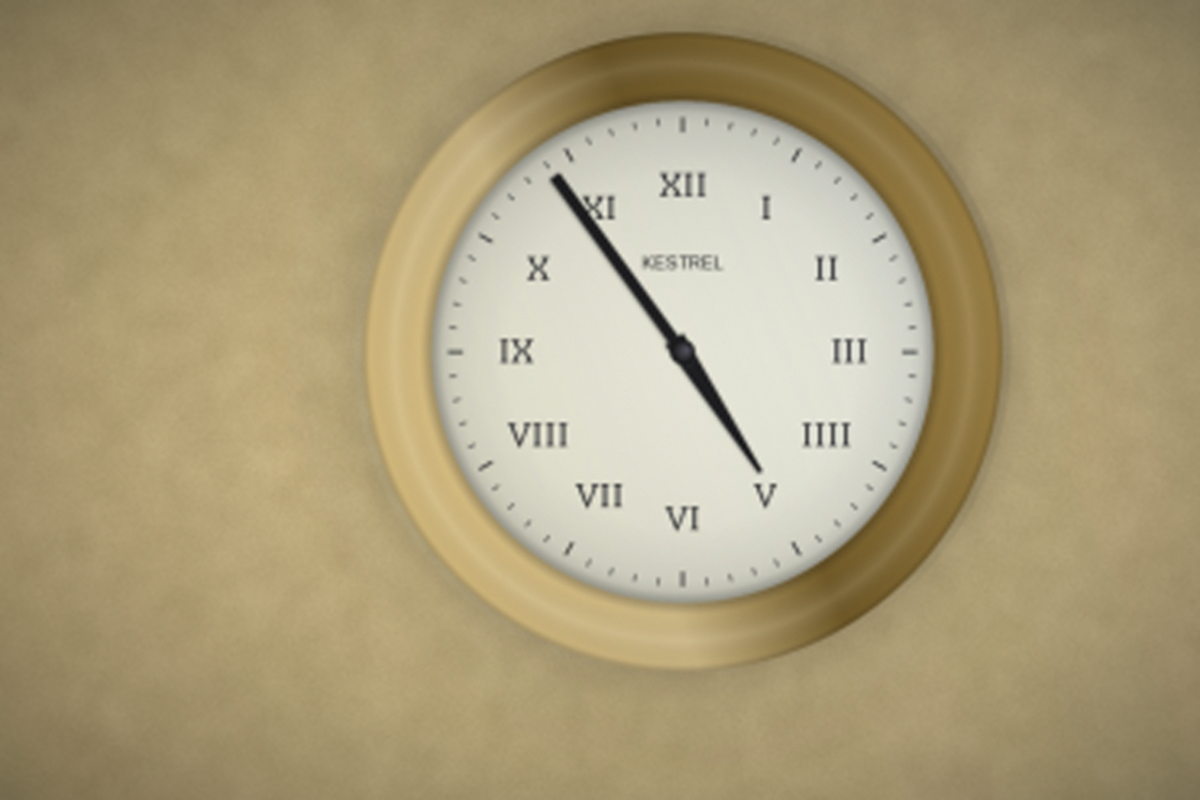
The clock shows 4:54
